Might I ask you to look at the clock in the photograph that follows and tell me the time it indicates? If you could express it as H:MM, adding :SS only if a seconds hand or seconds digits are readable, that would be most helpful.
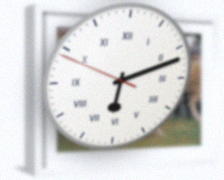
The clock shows 6:11:49
